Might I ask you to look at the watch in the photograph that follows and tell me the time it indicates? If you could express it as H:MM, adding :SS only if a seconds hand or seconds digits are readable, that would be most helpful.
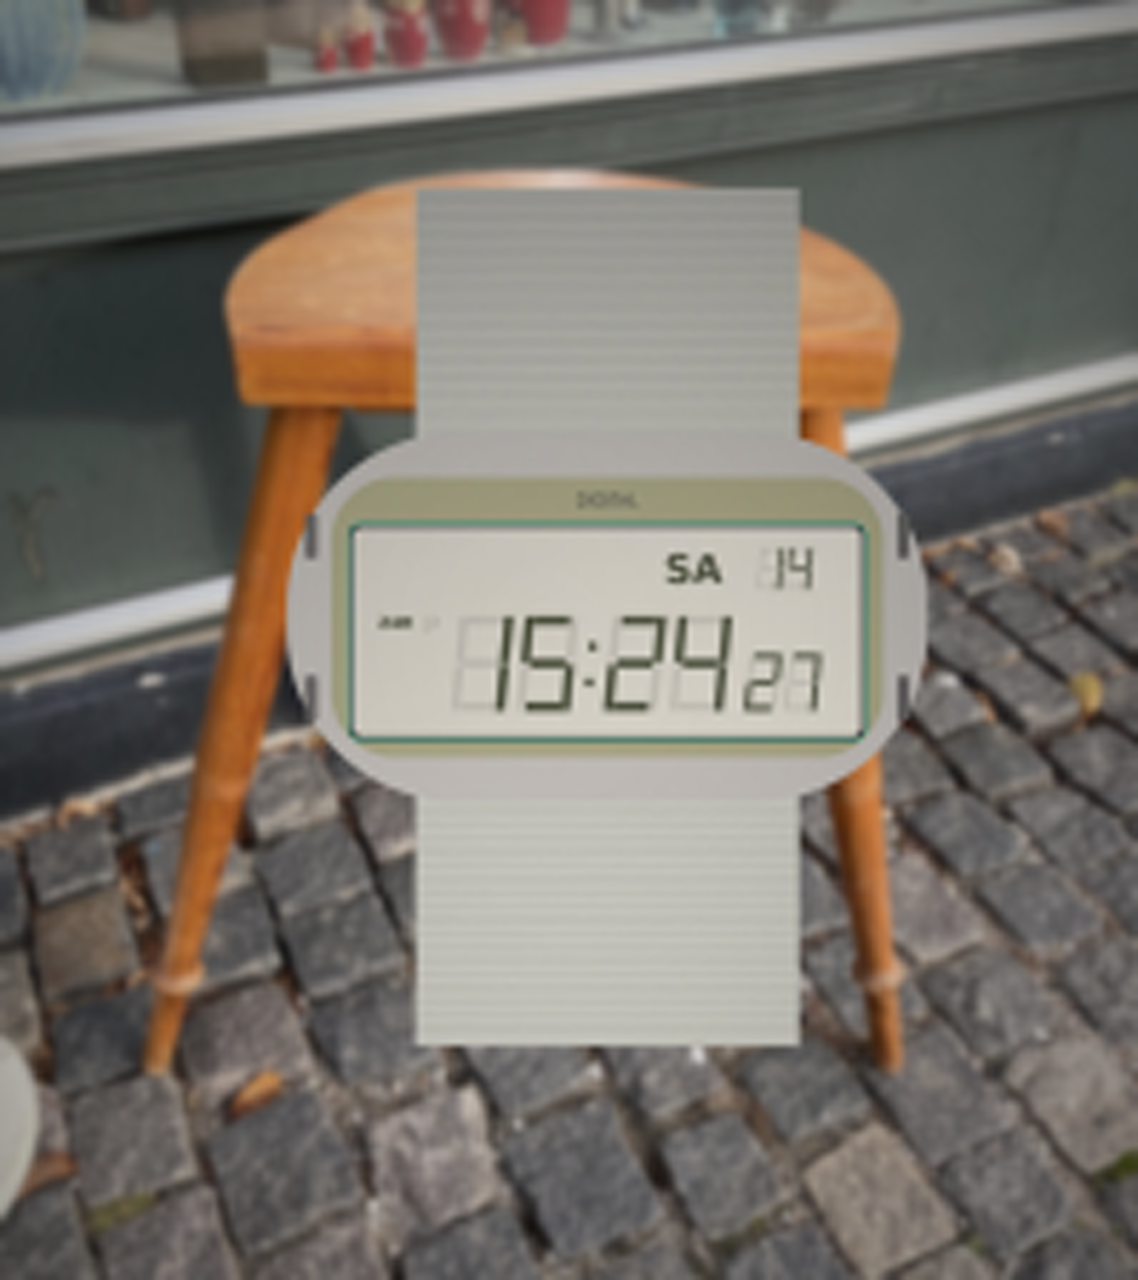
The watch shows 15:24:27
